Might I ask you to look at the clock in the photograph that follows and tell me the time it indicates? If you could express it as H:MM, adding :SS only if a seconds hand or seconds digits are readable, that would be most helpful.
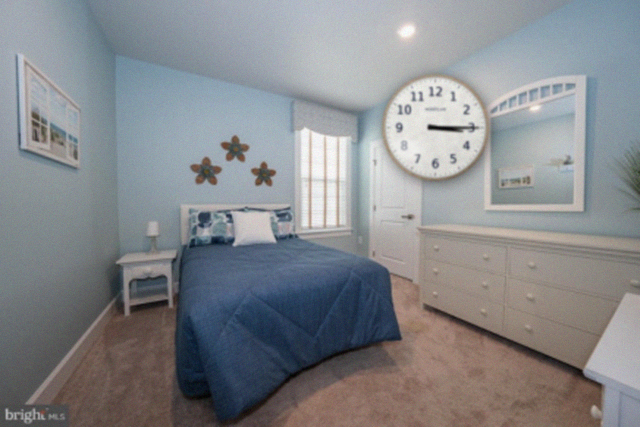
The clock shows 3:15
